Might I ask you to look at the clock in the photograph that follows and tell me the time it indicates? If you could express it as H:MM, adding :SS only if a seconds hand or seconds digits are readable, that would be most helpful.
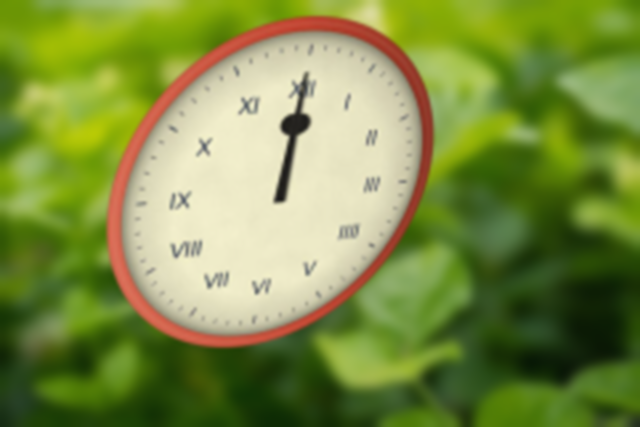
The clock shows 12:00
